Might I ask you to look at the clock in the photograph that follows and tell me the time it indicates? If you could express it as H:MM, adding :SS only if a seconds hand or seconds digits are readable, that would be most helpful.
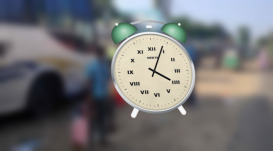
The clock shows 4:04
